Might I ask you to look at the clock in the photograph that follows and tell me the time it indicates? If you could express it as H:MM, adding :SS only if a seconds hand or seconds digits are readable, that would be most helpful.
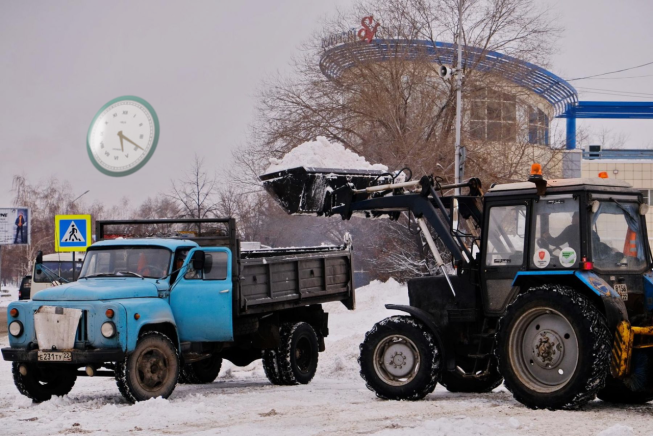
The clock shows 5:19
